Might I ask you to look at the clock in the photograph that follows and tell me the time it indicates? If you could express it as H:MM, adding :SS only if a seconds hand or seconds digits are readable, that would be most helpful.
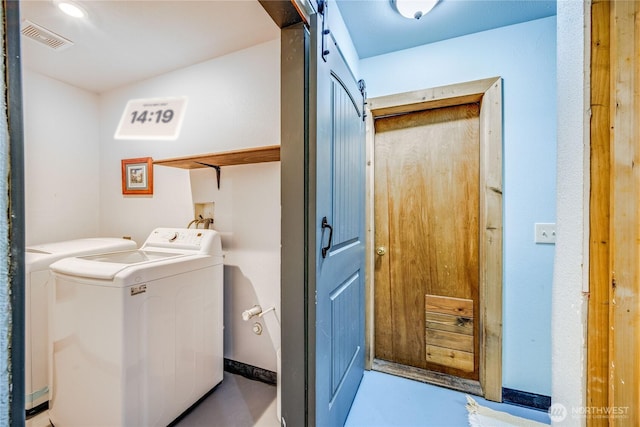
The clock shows 14:19
